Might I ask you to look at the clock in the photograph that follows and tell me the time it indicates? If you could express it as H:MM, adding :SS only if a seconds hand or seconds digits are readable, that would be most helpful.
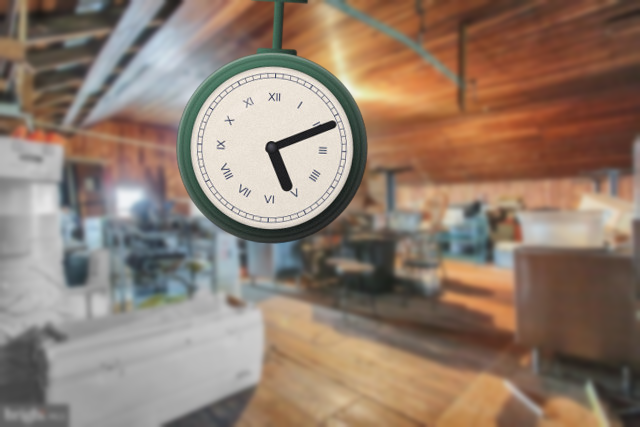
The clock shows 5:11
